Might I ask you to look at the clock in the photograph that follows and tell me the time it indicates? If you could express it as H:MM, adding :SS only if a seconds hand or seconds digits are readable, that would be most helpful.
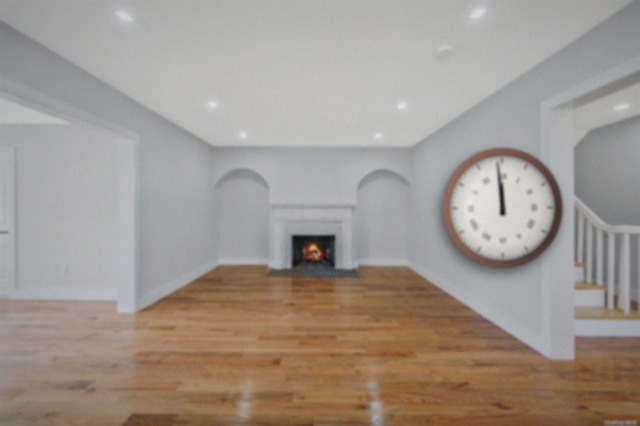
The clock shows 11:59
